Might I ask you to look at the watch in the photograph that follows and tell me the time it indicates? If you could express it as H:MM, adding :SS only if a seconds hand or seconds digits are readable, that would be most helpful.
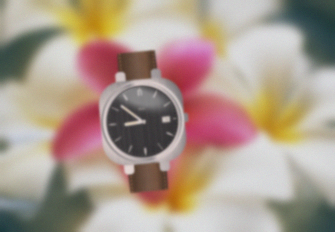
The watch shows 8:52
